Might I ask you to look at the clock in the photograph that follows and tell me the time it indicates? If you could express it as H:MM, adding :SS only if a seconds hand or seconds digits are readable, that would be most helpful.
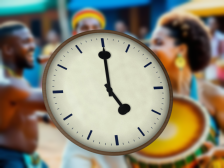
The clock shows 5:00
